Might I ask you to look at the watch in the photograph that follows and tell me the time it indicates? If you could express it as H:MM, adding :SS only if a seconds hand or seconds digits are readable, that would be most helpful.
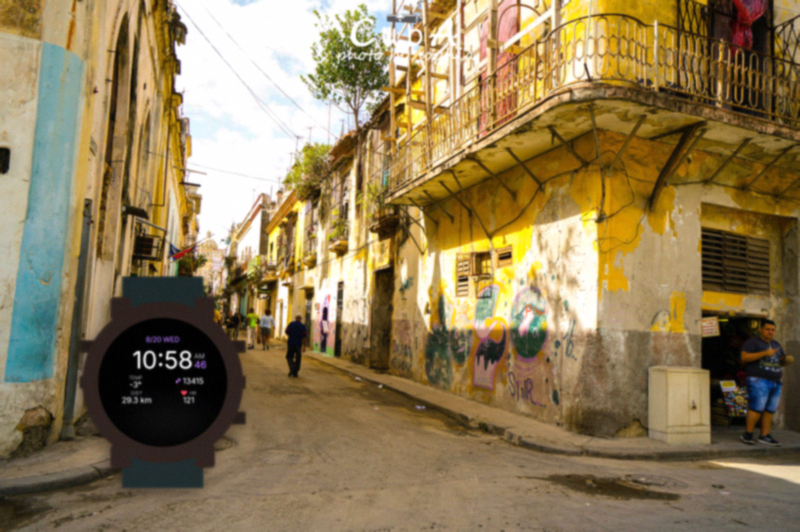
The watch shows 10:58
